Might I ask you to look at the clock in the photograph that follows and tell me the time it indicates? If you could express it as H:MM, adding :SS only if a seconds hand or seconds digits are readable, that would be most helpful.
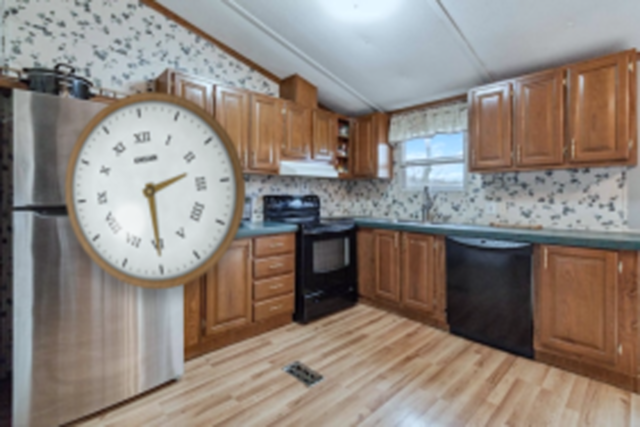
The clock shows 2:30
